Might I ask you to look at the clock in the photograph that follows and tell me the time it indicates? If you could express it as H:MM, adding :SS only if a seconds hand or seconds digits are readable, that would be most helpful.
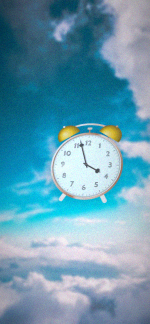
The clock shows 3:57
